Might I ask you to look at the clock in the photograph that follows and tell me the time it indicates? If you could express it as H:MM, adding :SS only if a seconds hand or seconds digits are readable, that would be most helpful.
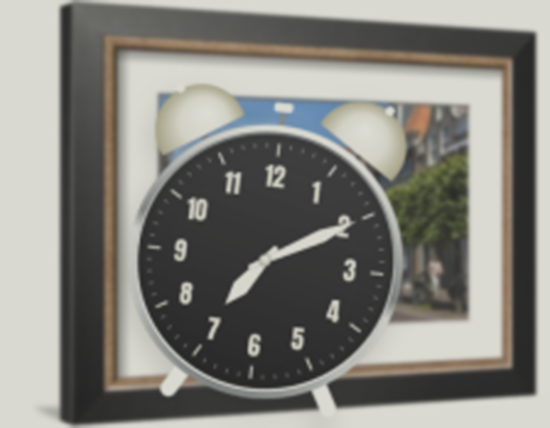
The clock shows 7:10
